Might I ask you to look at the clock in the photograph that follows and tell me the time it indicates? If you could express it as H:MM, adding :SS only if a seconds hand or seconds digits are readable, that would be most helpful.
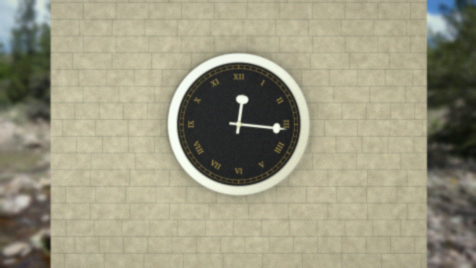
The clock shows 12:16
